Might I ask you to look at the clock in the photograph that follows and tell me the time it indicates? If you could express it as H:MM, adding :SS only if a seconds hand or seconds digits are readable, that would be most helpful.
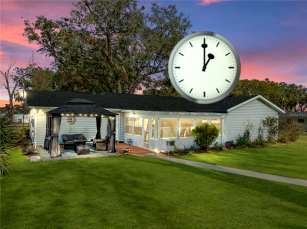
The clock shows 1:00
